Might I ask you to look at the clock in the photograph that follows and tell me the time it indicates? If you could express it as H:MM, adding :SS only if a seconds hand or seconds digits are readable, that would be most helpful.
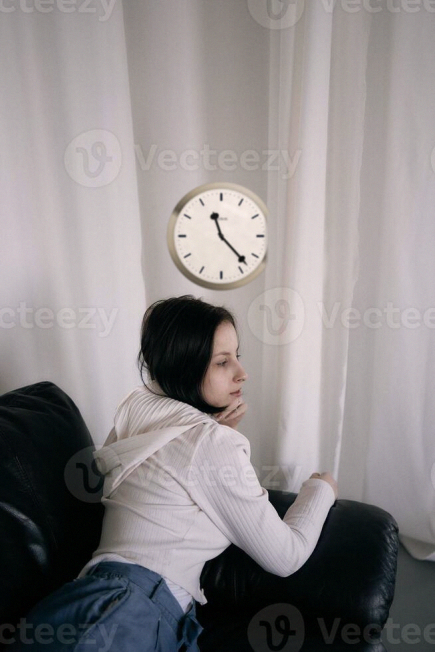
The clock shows 11:23
